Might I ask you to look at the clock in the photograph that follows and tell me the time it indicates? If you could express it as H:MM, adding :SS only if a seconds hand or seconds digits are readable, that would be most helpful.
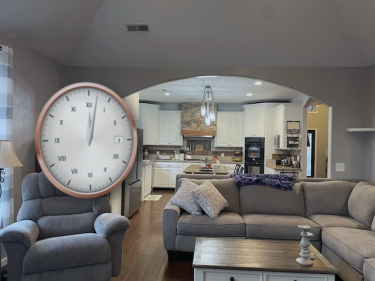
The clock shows 12:02
